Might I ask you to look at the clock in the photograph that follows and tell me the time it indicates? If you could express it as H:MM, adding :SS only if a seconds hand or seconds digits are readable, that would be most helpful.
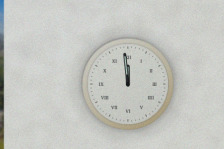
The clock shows 11:59
